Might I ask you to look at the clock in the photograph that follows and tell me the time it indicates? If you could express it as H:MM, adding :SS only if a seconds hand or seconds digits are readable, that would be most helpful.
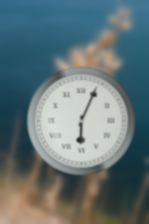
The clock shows 6:04
